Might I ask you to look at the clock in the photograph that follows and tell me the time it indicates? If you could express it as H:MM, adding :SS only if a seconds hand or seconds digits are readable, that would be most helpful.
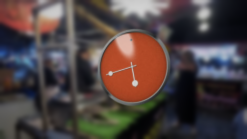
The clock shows 5:43
